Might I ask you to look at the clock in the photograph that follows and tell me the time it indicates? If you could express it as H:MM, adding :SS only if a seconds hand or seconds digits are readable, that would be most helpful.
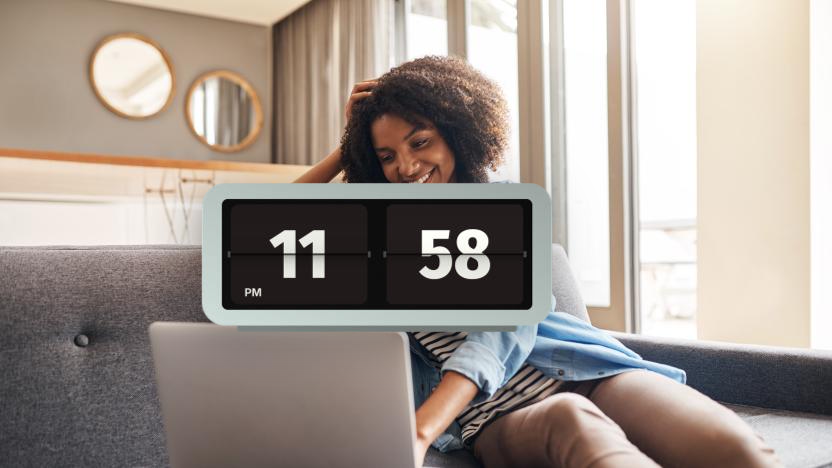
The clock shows 11:58
